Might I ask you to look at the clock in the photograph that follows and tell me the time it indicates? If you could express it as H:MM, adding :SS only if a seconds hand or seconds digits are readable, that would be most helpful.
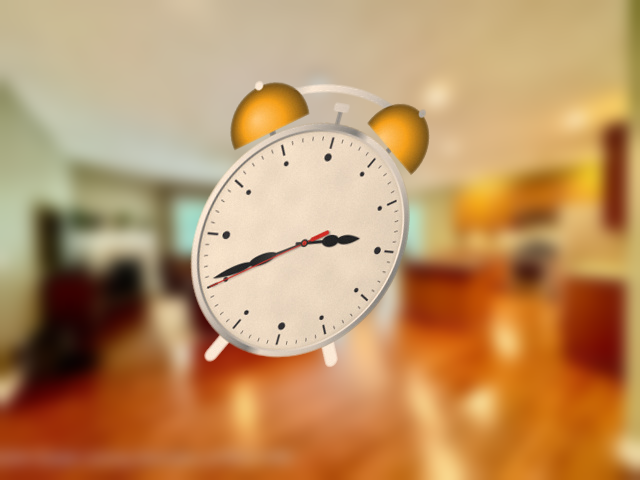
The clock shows 2:40:40
